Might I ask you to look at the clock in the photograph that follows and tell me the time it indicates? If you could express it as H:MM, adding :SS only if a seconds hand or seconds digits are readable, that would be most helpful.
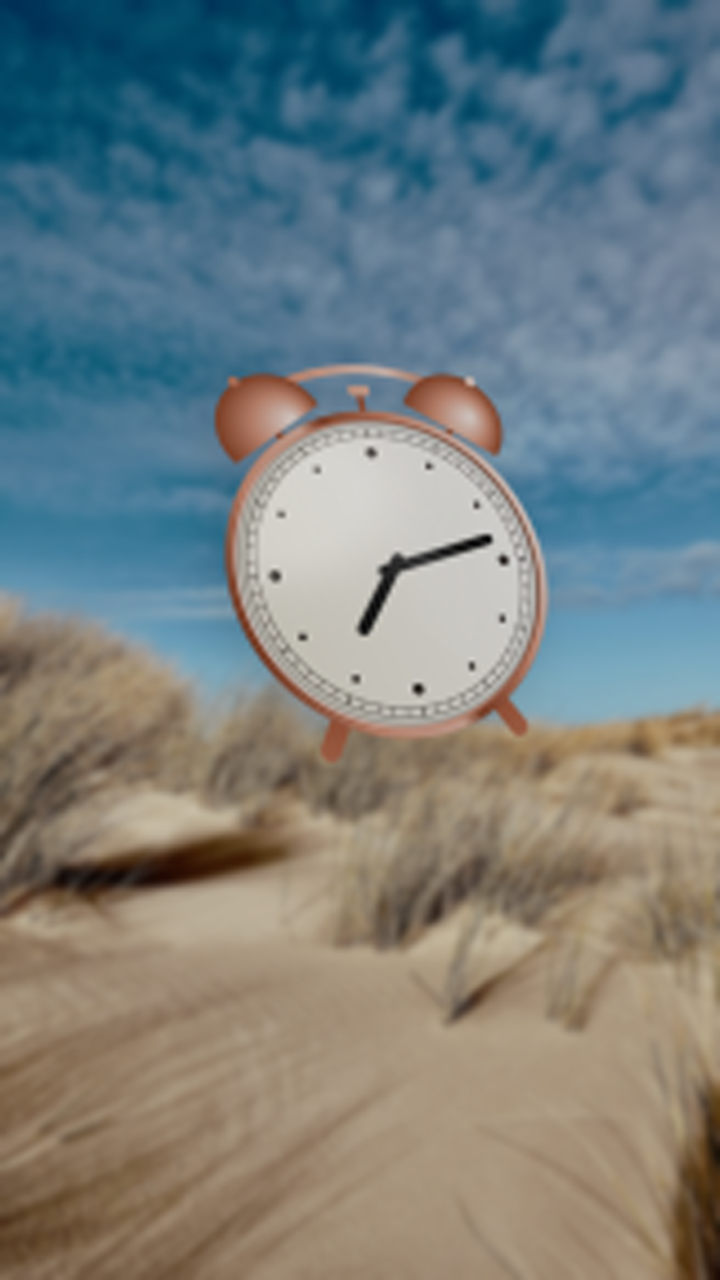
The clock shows 7:13
